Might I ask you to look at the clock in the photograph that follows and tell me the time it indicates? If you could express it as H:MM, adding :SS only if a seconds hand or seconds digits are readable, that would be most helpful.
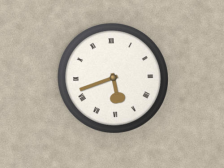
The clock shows 5:42
